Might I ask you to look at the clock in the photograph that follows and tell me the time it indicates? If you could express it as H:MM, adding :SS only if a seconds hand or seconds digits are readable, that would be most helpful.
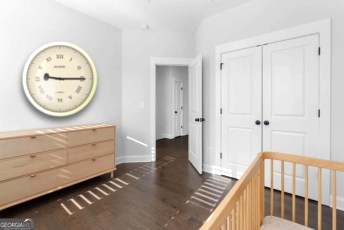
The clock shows 9:15
